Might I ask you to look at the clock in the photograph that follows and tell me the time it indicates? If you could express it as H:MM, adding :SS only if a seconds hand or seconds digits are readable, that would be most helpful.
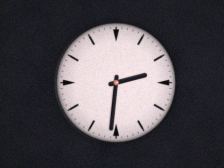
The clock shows 2:31
